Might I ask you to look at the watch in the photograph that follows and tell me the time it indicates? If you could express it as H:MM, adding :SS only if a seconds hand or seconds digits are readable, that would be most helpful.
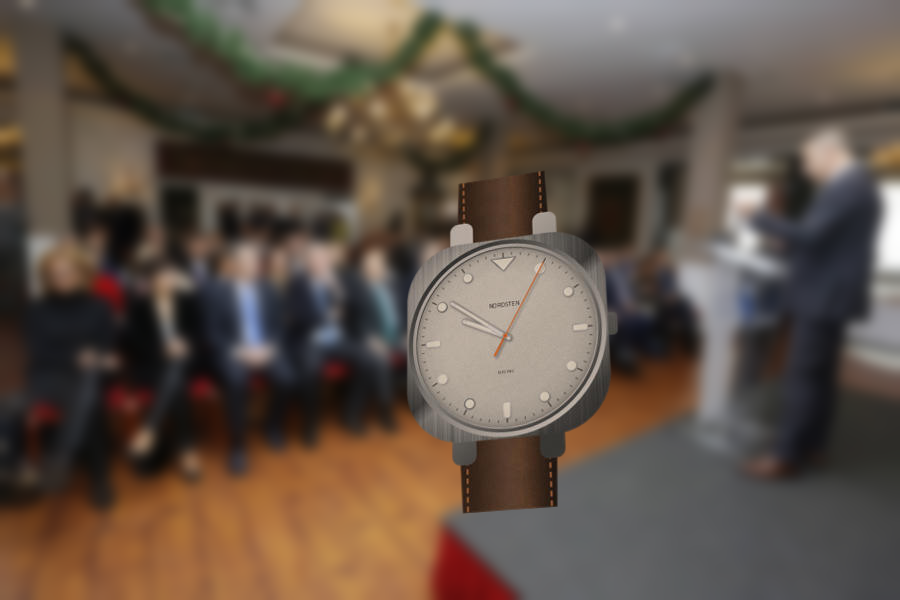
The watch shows 9:51:05
